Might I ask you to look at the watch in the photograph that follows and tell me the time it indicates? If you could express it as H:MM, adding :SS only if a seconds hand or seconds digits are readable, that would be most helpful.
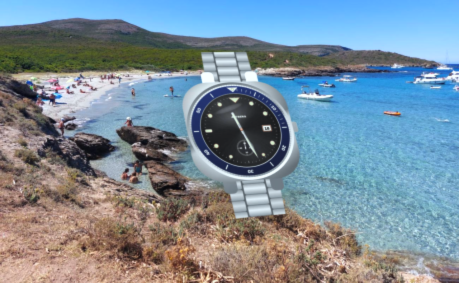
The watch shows 11:27
